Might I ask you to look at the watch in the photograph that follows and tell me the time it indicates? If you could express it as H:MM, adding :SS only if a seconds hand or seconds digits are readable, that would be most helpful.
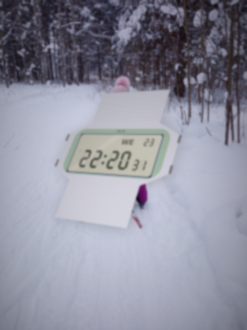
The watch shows 22:20
